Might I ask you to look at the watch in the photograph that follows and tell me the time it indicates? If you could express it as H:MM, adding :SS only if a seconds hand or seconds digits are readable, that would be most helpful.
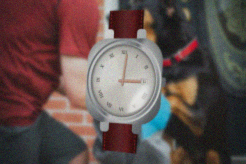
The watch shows 3:01
